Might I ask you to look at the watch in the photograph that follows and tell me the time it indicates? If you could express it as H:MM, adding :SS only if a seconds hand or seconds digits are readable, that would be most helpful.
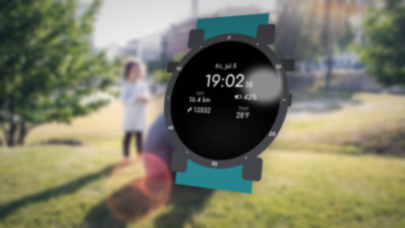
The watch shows 19:02
